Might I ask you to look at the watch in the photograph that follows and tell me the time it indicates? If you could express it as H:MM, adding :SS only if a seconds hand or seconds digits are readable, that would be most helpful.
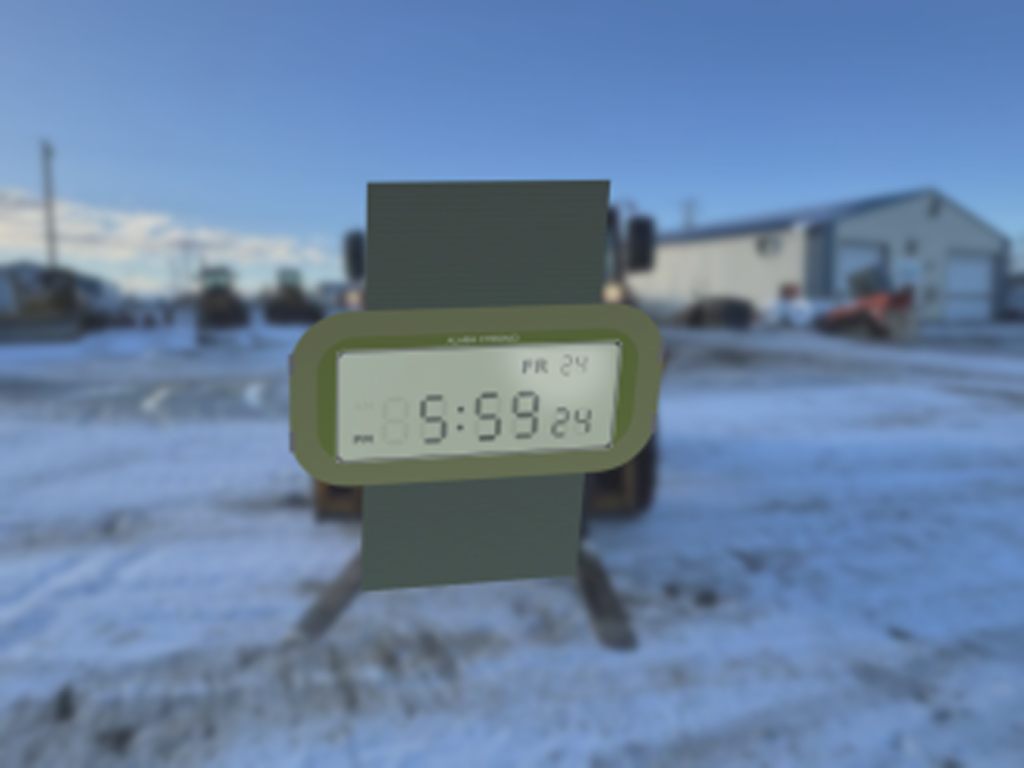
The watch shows 5:59:24
